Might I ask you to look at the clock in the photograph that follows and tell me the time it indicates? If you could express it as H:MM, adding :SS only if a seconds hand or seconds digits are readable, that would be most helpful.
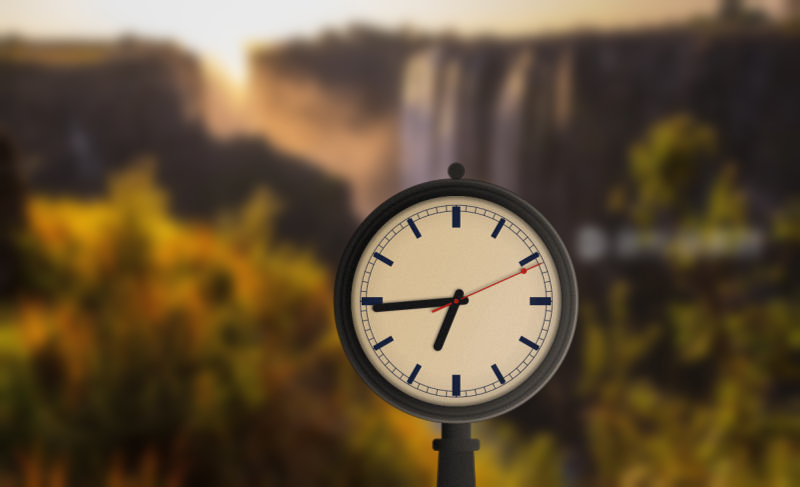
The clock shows 6:44:11
